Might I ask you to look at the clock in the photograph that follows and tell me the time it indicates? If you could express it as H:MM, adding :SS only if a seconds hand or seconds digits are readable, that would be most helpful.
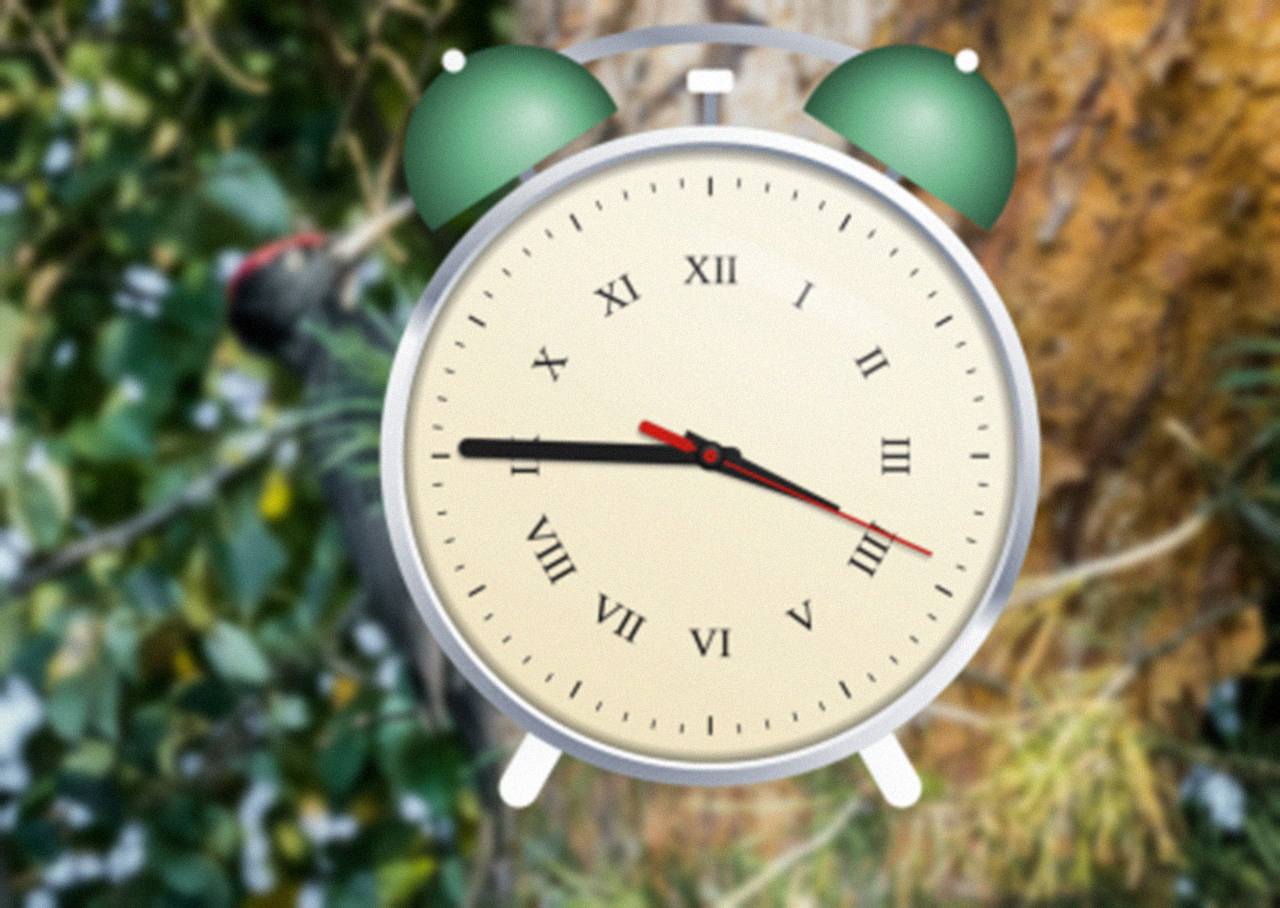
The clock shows 3:45:19
